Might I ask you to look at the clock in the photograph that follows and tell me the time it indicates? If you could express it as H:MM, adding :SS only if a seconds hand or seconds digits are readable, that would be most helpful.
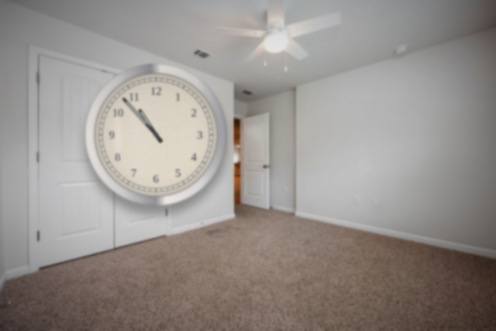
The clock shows 10:53
